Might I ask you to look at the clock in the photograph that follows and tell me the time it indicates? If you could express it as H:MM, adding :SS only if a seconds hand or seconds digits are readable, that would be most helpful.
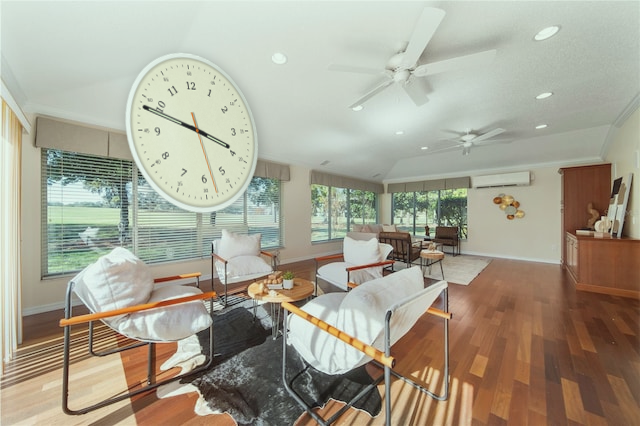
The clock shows 3:48:28
